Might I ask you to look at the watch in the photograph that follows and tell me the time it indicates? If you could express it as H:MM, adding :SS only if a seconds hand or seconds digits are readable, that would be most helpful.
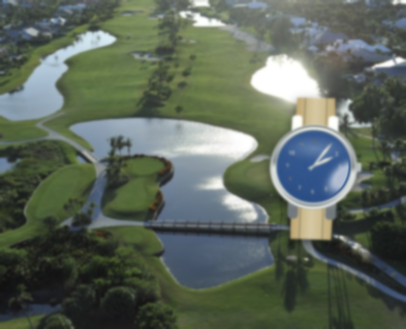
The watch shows 2:06
